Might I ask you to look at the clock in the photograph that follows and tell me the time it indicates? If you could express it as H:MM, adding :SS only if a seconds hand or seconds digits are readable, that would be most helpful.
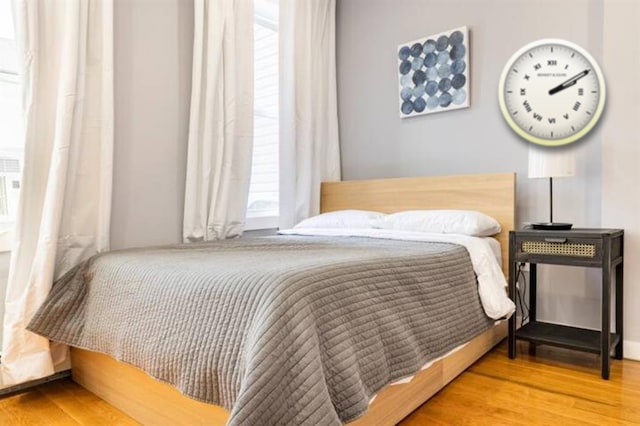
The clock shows 2:10
